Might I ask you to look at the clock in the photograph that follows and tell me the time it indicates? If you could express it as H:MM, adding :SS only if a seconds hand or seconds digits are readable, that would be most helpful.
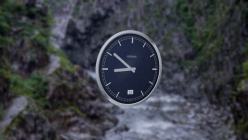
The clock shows 8:51
